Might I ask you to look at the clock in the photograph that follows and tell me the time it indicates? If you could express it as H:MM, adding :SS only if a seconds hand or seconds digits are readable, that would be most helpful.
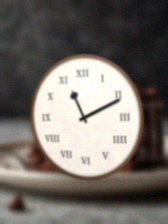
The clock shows 11:11
